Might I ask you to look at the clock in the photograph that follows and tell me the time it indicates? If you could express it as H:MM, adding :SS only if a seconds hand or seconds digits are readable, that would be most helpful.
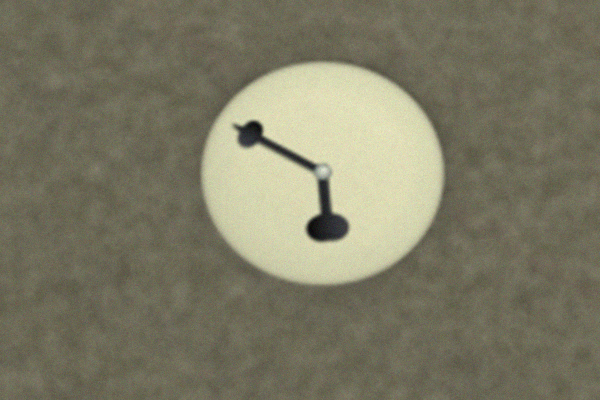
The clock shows 5:50
